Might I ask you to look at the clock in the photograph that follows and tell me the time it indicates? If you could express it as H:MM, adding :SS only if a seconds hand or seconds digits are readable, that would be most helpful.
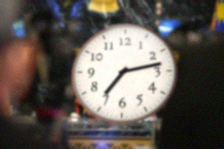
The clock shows 7:13
